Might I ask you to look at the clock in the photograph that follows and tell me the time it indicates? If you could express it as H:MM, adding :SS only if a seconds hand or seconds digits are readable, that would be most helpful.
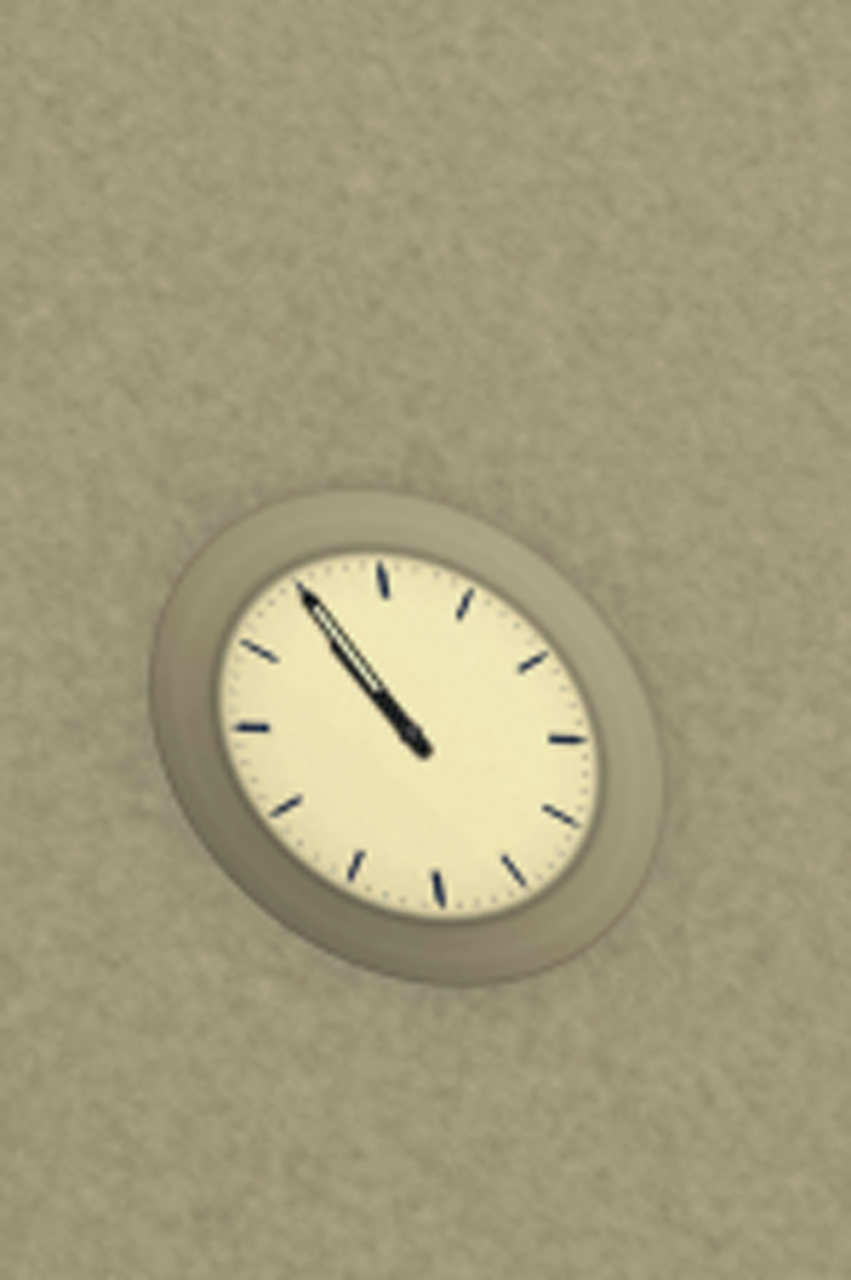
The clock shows 10:55
